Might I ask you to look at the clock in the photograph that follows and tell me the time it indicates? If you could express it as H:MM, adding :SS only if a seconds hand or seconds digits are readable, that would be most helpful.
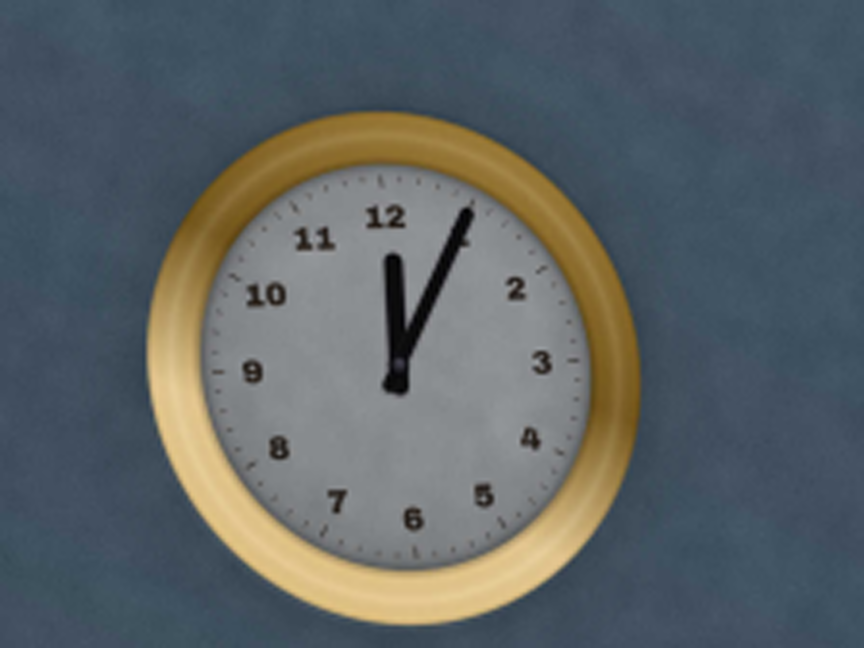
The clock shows 12:05
